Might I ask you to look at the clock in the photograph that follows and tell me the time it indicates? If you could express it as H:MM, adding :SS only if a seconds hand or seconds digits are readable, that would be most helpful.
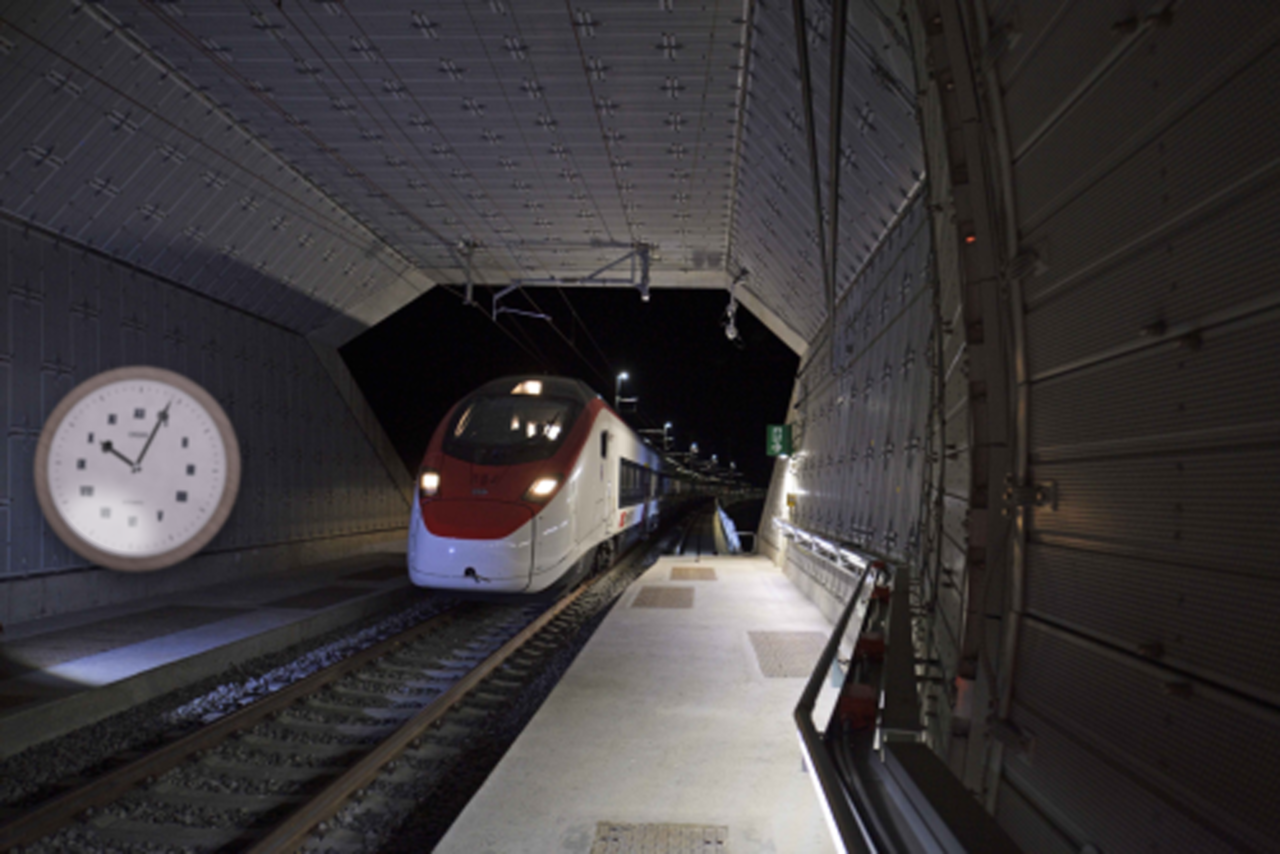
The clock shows 10:04
